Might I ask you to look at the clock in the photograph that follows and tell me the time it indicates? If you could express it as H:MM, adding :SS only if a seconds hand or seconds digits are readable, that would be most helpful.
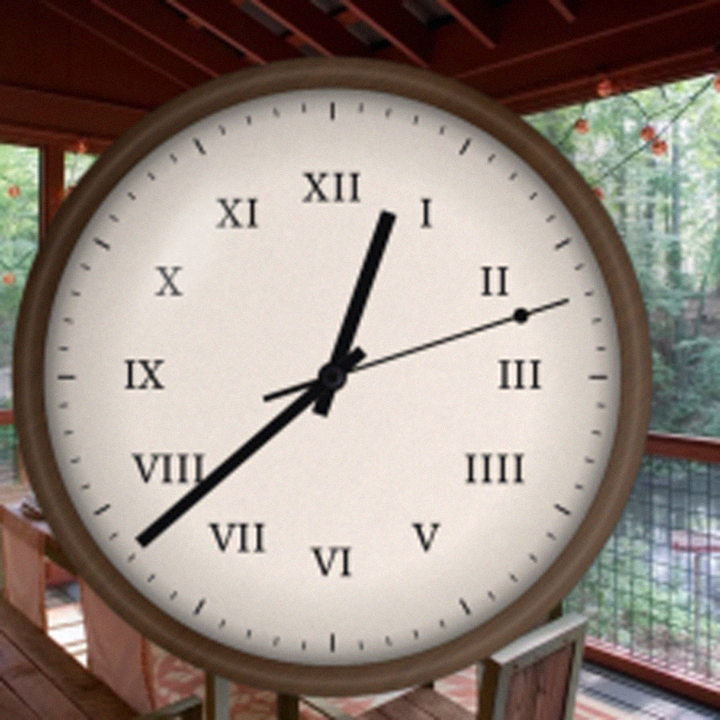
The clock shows 12:38:12
